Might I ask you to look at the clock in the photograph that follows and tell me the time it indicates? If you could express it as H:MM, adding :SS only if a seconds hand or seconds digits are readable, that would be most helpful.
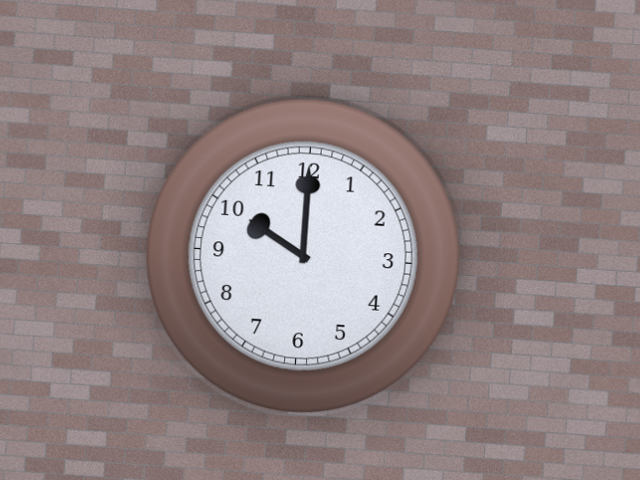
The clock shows 10:00
